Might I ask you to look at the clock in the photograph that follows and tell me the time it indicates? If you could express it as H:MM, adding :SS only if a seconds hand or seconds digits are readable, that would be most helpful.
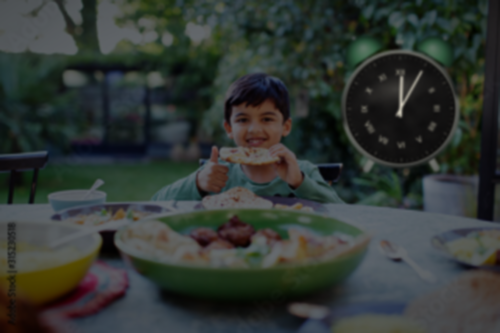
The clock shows 12:05
